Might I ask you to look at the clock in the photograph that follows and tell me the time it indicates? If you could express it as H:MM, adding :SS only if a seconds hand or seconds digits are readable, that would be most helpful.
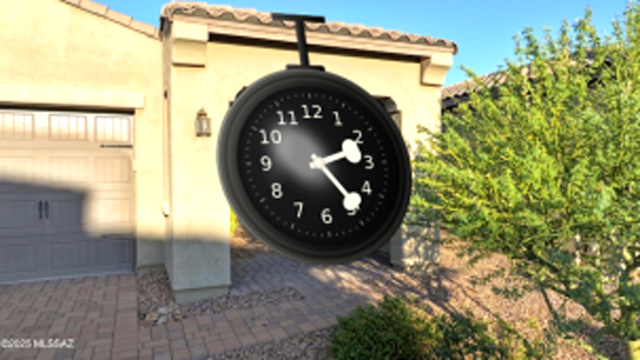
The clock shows 2:24
